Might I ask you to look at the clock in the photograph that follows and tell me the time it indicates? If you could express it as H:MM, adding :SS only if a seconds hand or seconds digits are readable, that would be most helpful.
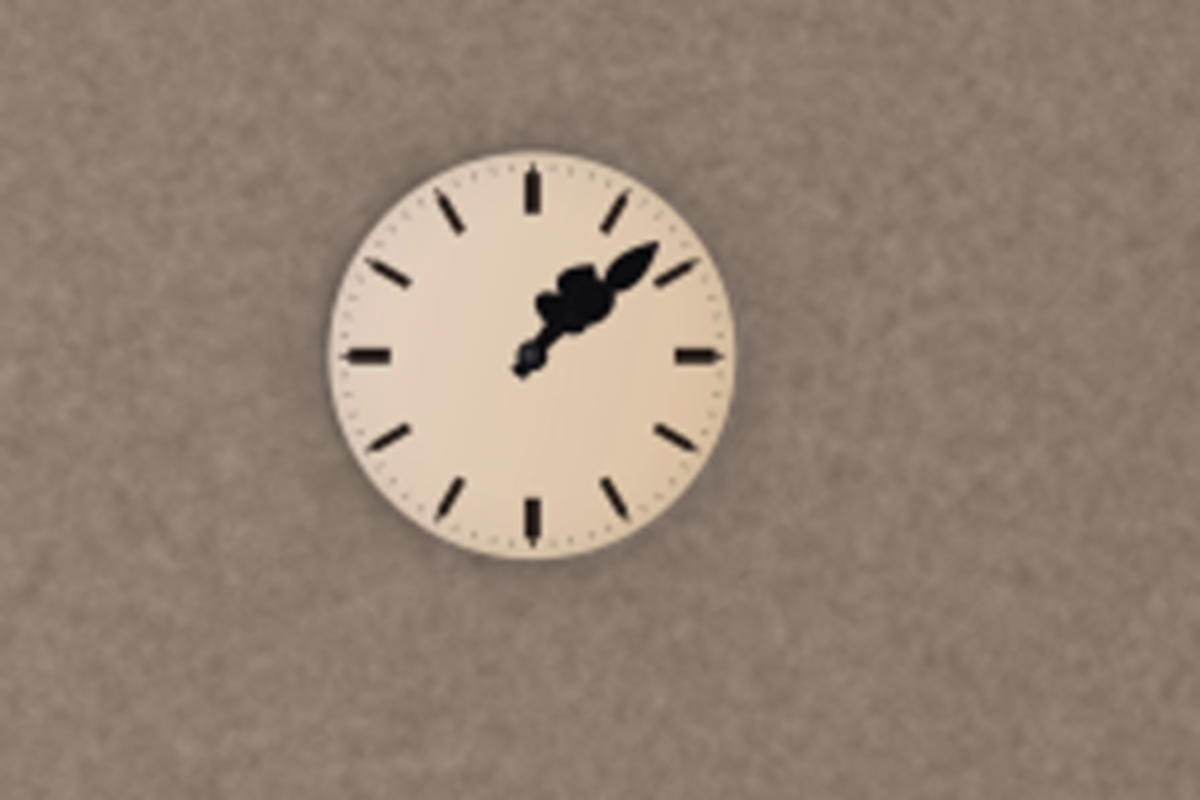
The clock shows 1:08
